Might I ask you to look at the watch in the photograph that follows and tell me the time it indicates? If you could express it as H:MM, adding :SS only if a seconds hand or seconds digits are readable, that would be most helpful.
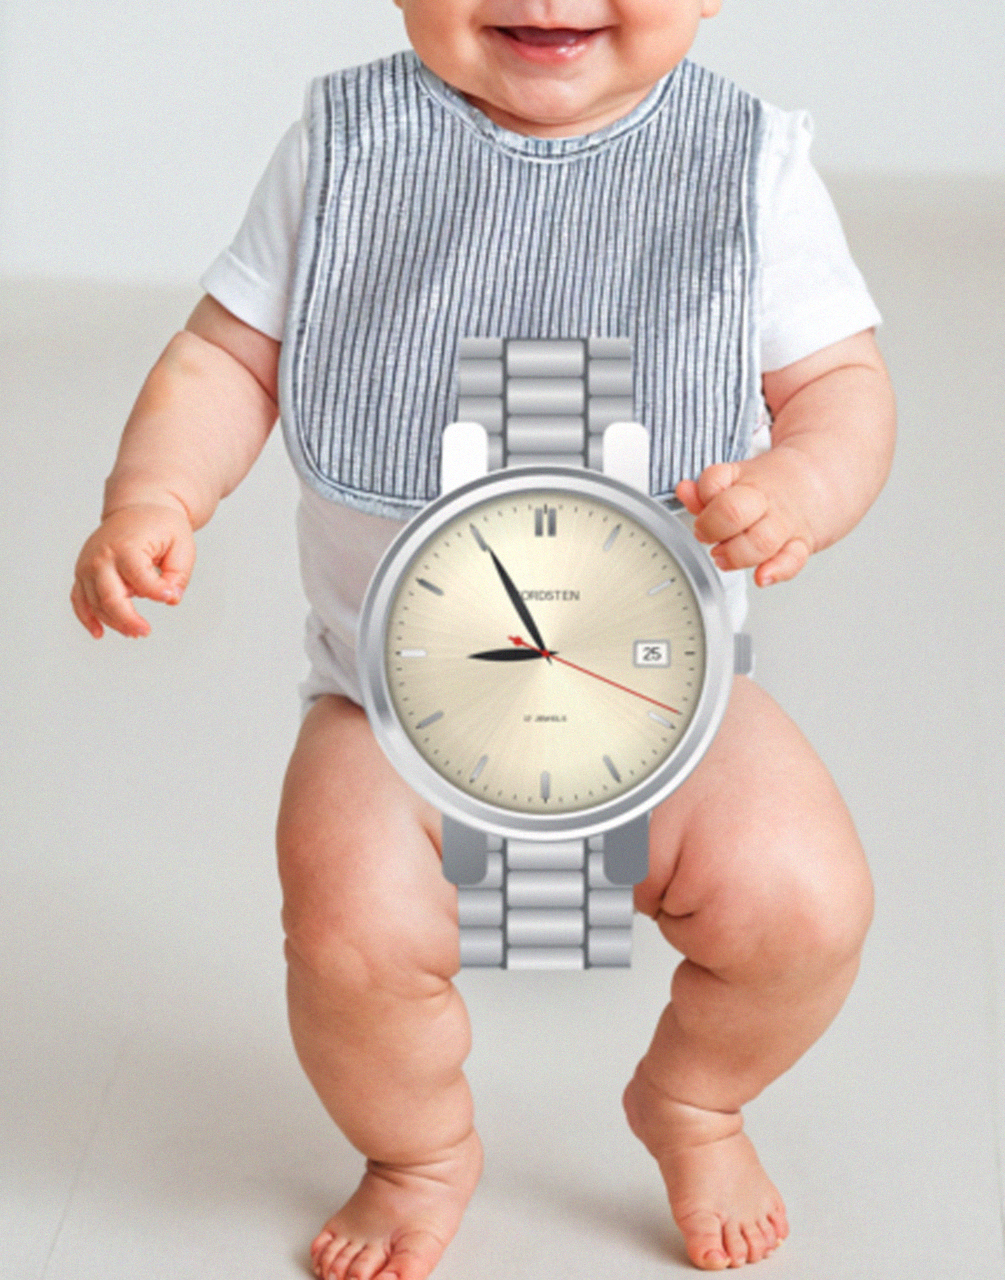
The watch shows 8:55:19
